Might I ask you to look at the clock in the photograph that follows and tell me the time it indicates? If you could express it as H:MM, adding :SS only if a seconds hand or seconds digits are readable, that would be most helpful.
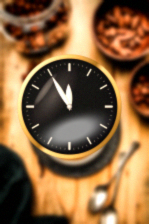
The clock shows 11:55
